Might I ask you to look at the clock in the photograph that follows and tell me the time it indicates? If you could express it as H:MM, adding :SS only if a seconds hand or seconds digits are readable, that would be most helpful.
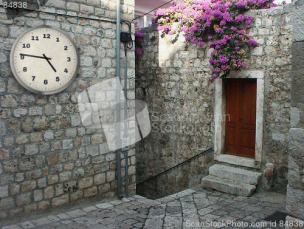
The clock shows 4:46
